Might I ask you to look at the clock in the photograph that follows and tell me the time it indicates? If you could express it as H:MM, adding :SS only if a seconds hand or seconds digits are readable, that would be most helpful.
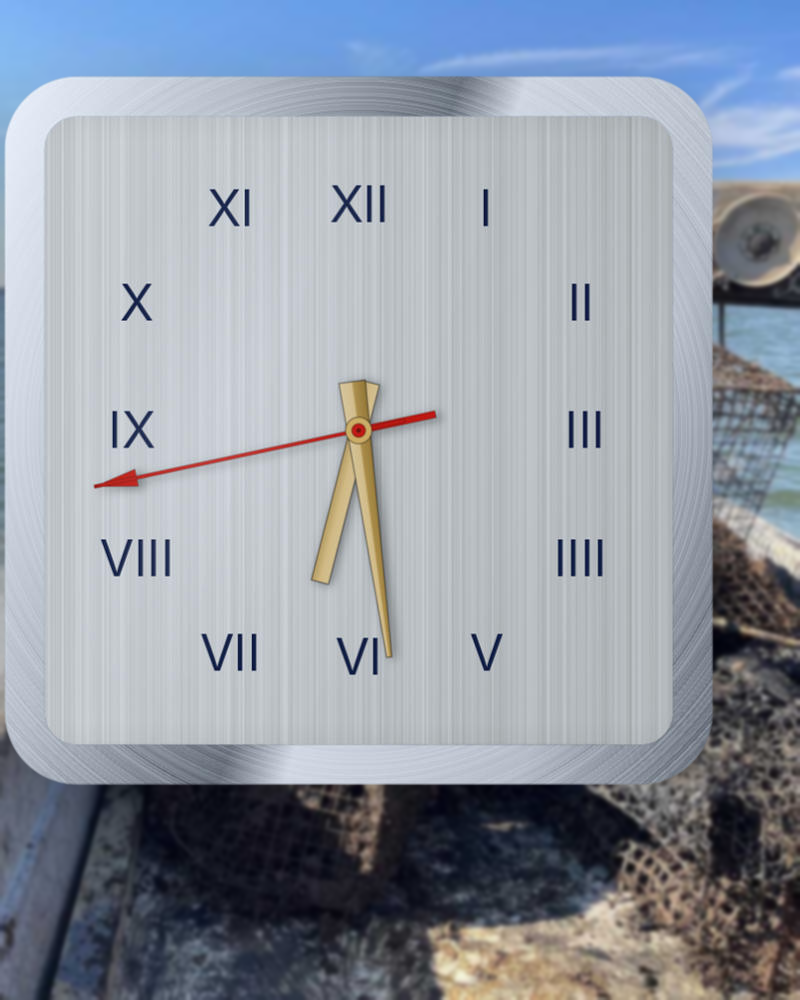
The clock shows 6:28:43
